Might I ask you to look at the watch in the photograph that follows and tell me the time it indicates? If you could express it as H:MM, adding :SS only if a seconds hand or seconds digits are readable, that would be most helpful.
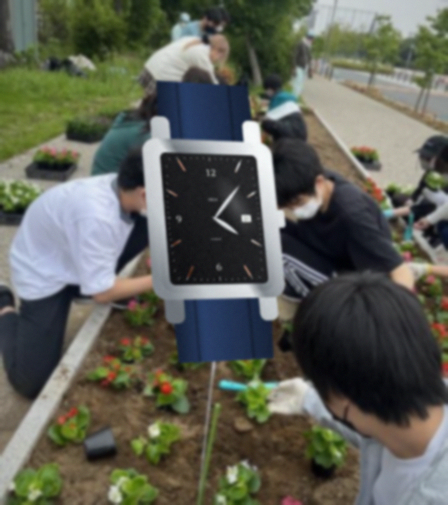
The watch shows 4:07
